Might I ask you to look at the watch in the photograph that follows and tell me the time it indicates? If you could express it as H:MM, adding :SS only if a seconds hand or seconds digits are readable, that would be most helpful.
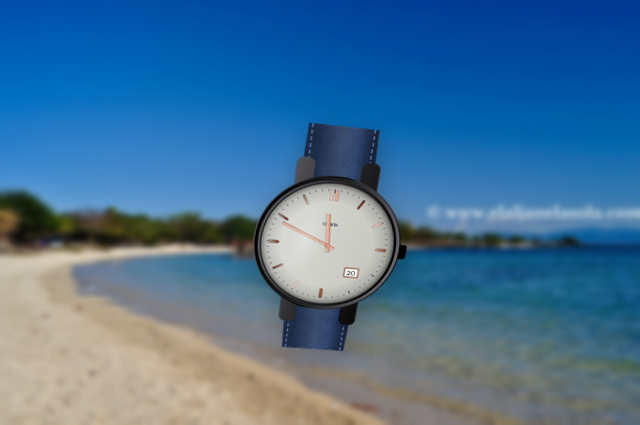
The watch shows 11:49
